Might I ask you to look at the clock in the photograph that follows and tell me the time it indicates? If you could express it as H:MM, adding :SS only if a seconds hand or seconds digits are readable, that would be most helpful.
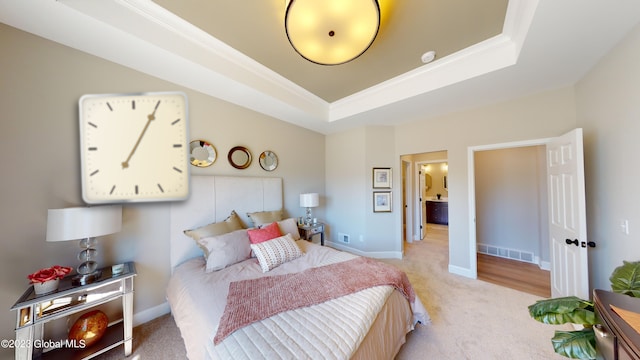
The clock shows 7:05
